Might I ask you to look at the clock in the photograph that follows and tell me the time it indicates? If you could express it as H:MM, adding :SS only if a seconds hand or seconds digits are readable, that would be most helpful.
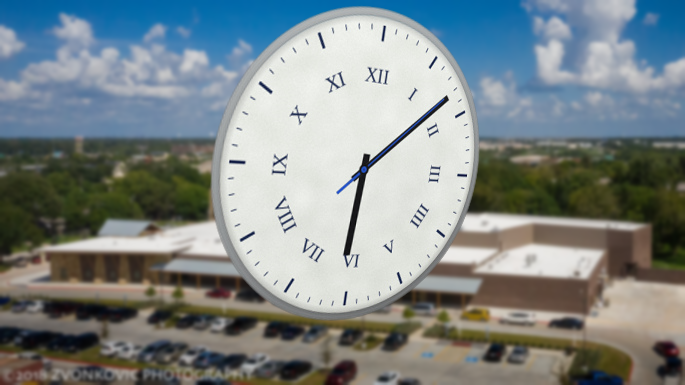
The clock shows 6:08:08
